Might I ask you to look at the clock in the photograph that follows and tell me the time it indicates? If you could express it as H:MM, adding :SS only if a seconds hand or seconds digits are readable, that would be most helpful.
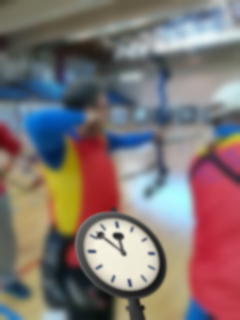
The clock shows 11:52
